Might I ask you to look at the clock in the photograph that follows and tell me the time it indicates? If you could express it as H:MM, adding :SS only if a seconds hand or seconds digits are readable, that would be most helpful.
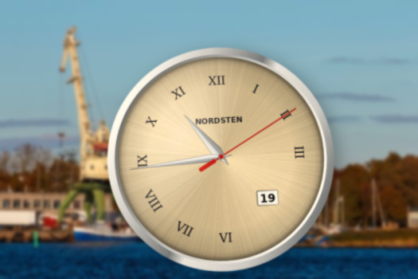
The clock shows 10:44:10
